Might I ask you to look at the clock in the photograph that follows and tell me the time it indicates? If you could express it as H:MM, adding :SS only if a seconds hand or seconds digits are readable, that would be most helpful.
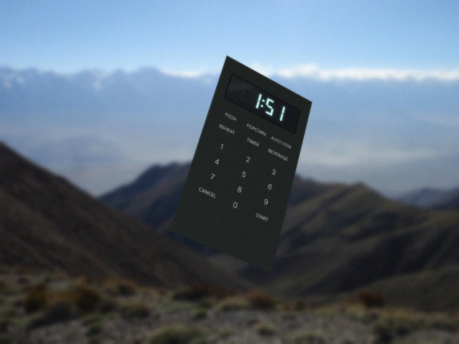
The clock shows 1:51
